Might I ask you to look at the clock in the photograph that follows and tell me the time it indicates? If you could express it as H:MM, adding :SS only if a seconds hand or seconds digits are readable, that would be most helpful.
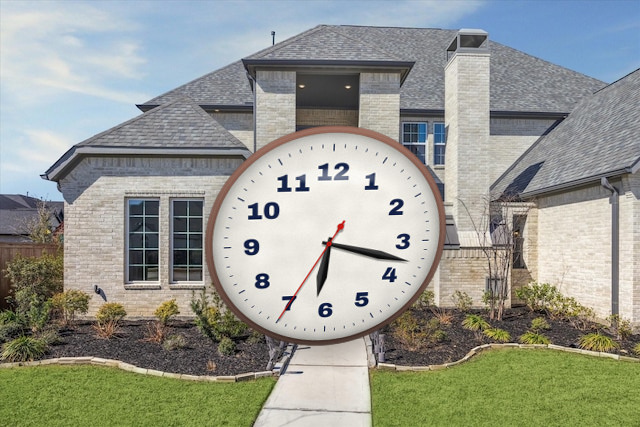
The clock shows 6:17:35
